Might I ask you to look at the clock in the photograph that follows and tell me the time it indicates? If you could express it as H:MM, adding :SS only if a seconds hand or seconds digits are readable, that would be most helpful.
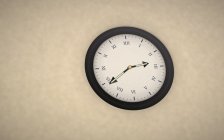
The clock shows 2:39
